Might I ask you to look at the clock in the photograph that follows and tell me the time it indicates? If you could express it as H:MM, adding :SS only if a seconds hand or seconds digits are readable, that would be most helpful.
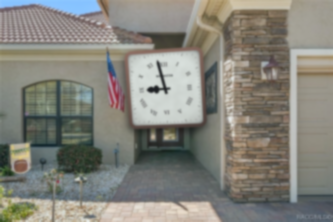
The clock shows 8:58
